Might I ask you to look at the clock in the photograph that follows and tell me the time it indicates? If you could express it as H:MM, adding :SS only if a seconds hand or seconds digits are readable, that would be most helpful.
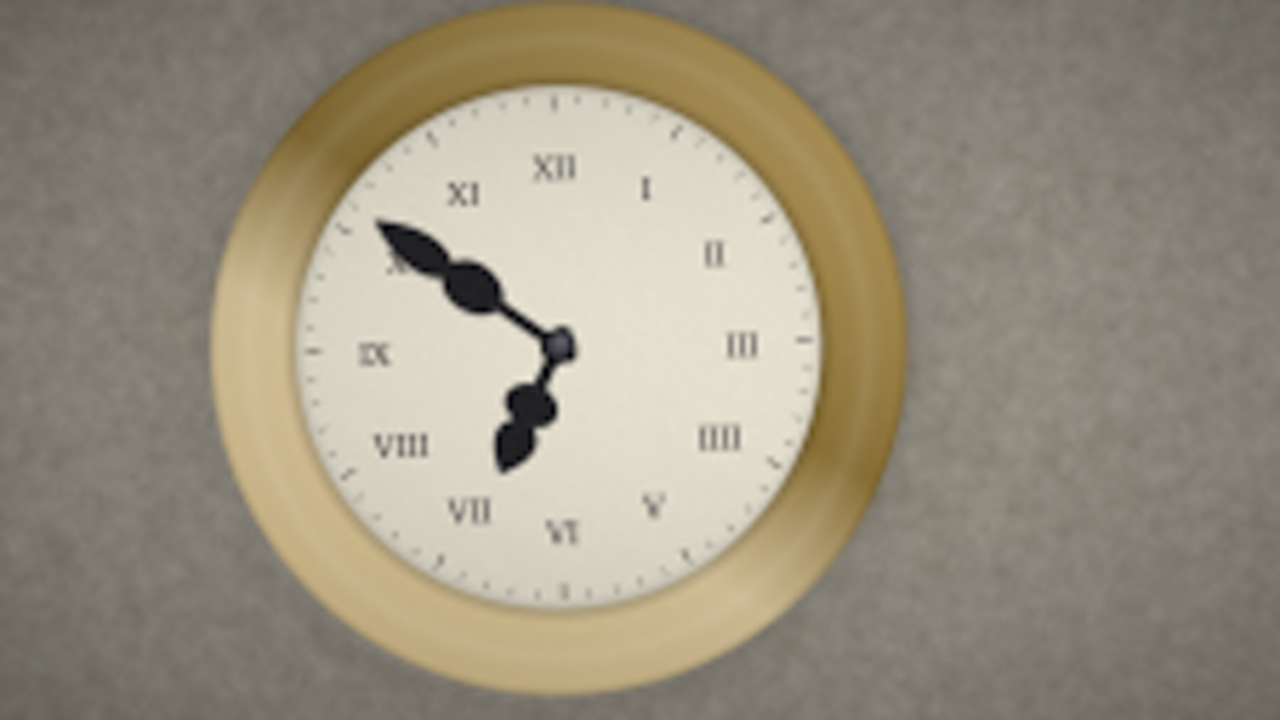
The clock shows 6:51
